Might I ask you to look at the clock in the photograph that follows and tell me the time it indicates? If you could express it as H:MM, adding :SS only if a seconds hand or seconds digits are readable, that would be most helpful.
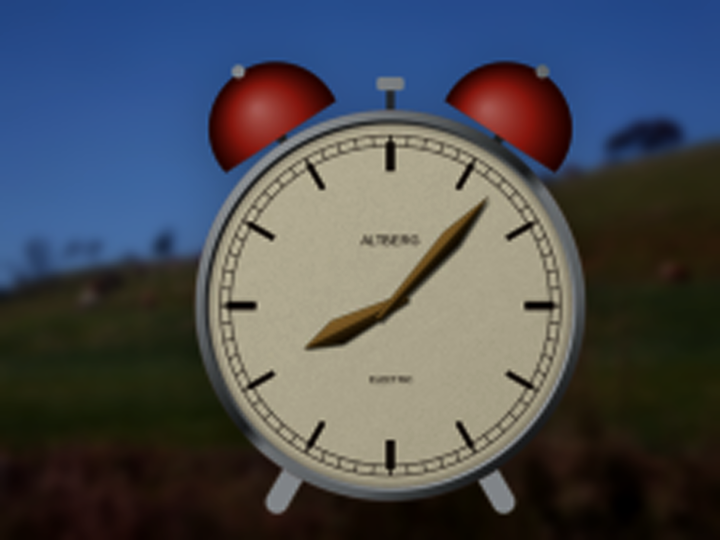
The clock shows 8:07
